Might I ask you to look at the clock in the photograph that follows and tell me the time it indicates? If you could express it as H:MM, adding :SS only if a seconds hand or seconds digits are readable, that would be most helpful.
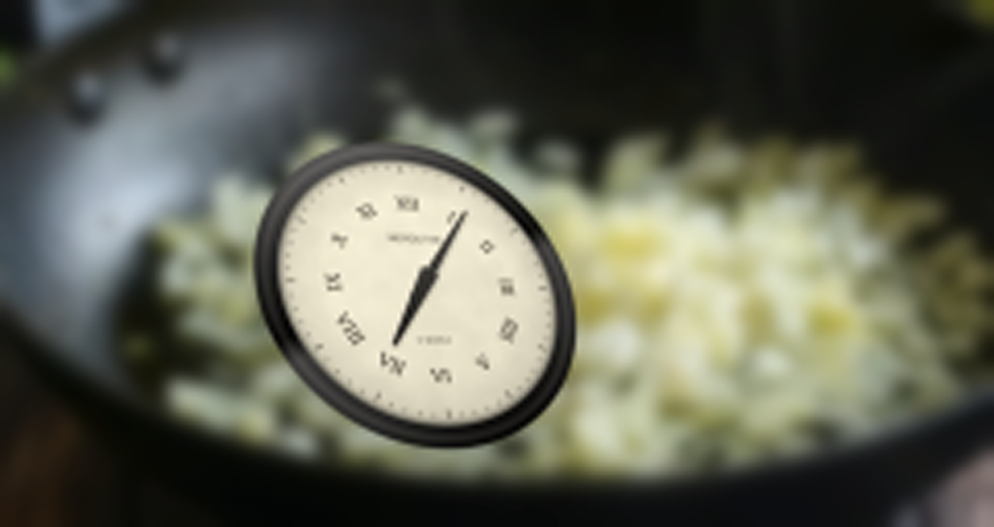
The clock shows 7:06
